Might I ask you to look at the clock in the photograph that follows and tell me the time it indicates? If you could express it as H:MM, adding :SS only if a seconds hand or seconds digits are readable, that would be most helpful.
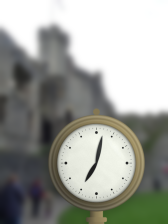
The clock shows 7:02
